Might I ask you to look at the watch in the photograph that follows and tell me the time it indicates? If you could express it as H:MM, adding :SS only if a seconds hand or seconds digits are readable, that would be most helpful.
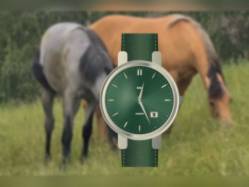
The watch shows 12:26
